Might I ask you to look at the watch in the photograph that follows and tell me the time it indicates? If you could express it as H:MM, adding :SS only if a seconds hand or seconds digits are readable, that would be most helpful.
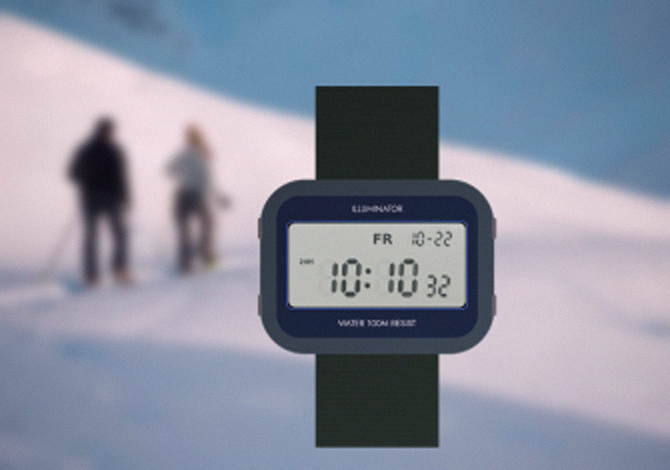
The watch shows 10:10:32
